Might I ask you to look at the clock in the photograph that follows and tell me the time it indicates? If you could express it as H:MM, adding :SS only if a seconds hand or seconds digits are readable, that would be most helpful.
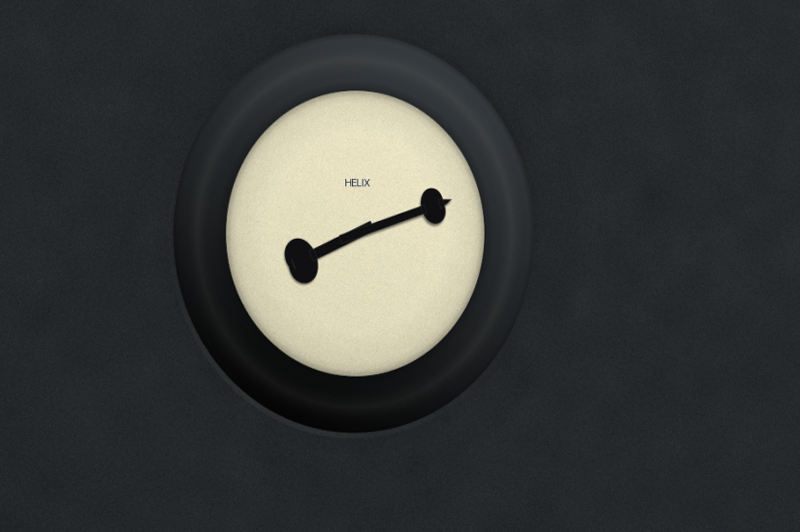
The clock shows 8:12
